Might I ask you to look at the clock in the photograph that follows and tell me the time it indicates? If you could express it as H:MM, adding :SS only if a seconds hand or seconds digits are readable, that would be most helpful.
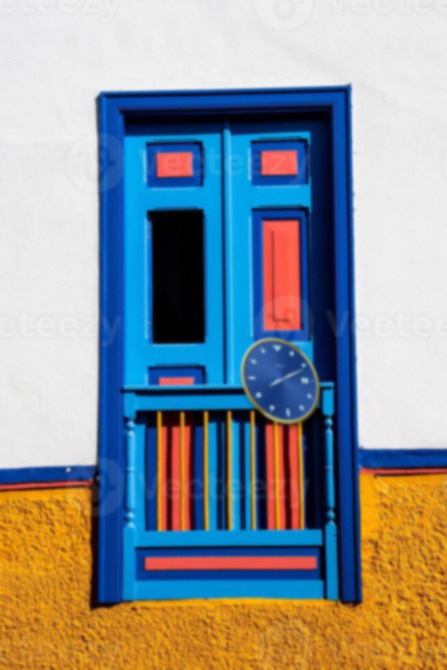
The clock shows 8:11
